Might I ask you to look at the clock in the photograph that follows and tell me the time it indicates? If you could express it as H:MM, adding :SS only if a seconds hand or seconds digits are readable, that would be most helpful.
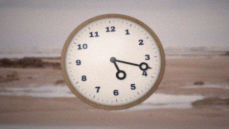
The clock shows 5:18
